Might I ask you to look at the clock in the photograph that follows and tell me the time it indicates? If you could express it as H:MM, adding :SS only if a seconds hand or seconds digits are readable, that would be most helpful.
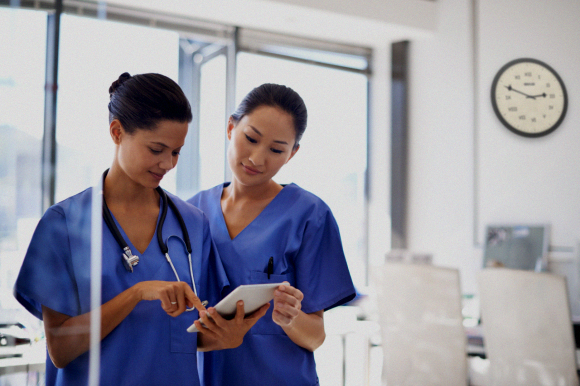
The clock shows 2:49
